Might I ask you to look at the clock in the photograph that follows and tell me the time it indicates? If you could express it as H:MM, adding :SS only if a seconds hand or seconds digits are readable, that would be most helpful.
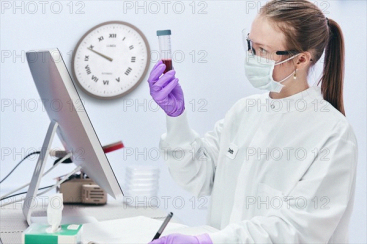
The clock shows 9:49
